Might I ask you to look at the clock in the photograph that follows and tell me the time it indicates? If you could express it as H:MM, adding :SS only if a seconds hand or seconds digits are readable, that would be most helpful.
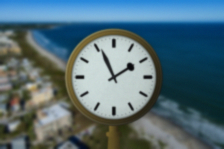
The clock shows 1:56
